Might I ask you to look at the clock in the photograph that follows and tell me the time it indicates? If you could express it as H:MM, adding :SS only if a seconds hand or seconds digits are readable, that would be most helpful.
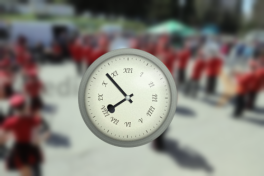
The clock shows 7:53
